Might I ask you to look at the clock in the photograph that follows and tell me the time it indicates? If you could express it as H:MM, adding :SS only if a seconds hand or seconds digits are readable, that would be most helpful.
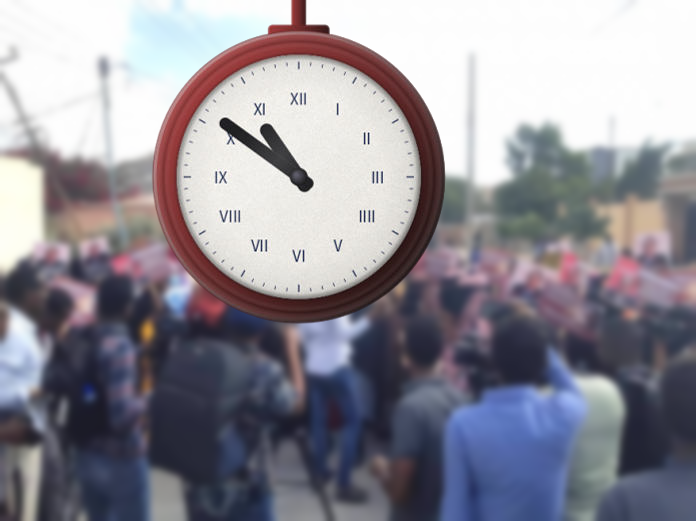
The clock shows 10:51
